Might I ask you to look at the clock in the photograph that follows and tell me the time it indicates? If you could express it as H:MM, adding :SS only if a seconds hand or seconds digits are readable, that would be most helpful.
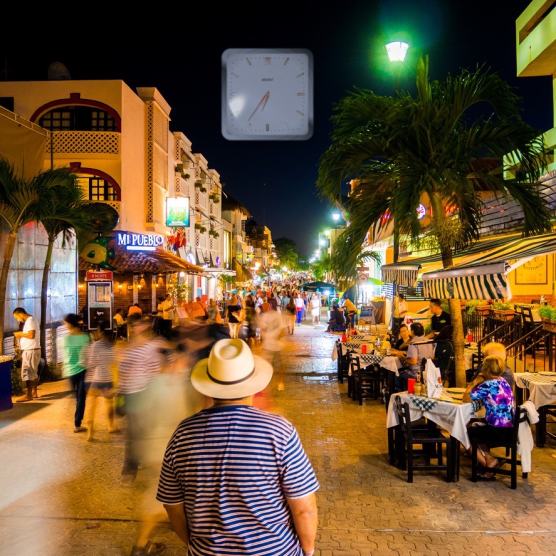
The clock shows 6:36
